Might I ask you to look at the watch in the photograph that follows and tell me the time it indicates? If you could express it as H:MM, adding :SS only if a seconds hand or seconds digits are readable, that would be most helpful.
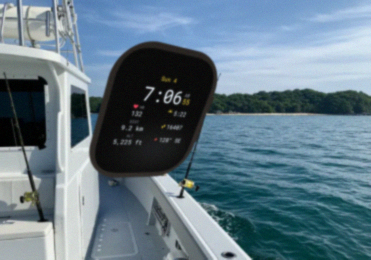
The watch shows 7:06
